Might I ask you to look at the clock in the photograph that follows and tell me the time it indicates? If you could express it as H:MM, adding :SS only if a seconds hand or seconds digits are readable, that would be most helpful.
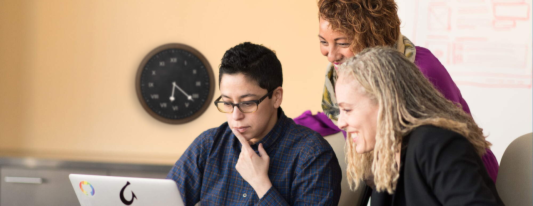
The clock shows 6:22
